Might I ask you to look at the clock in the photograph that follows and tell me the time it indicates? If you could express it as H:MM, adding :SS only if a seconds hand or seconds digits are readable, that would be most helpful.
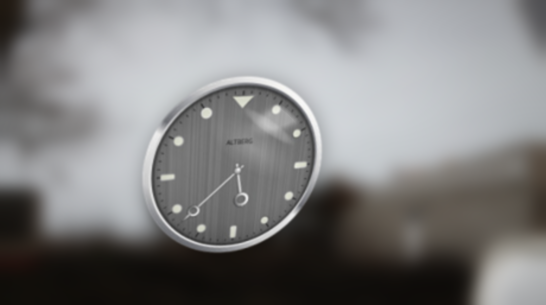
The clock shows 5:38
